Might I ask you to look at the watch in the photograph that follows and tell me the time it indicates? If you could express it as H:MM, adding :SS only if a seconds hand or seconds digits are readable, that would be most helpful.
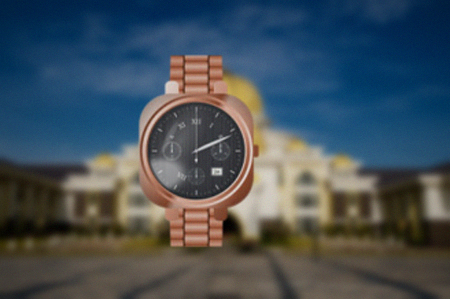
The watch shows 2:11
